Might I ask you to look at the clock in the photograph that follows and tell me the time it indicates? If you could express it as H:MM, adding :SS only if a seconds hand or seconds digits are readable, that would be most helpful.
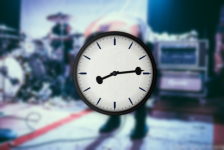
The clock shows 8:14
